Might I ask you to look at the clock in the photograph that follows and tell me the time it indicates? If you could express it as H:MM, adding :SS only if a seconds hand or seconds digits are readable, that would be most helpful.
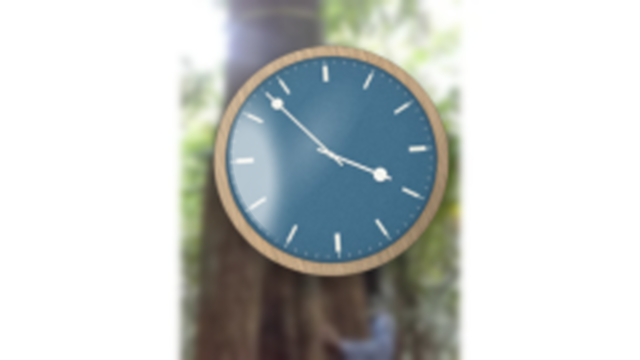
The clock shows 3:53
